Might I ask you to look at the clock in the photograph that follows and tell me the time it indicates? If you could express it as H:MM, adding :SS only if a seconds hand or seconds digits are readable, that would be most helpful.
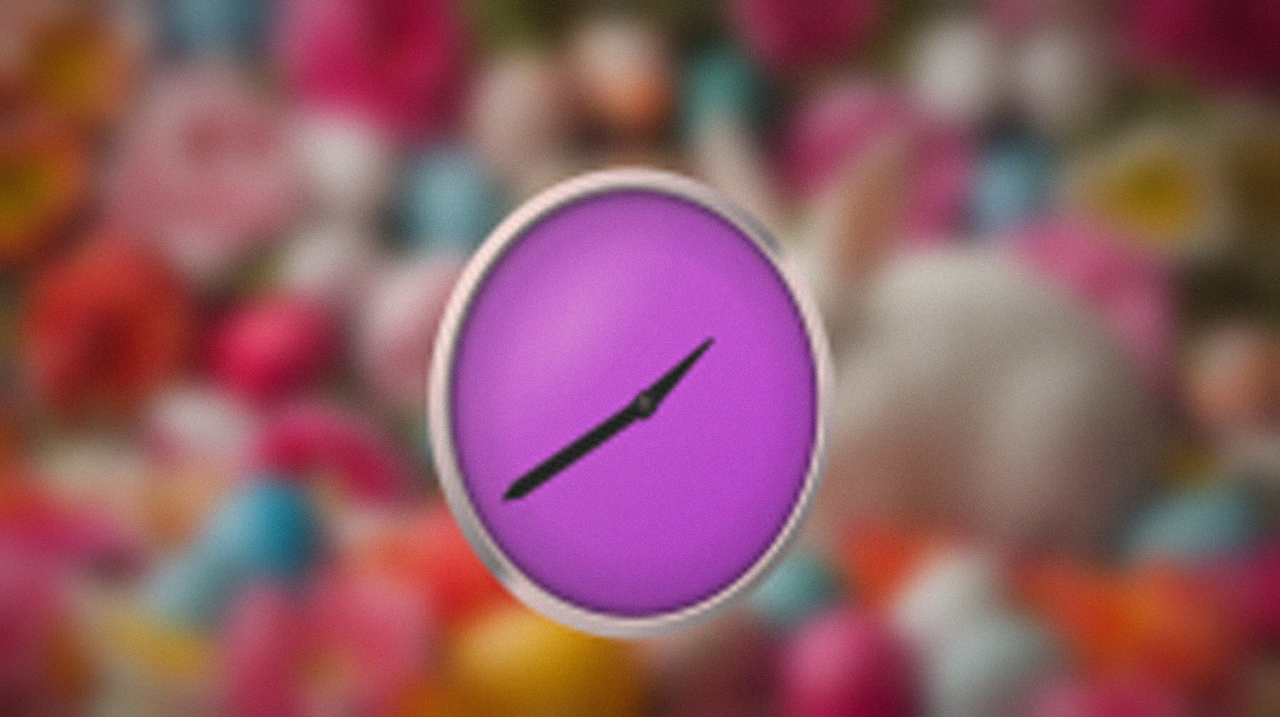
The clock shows 1:40
